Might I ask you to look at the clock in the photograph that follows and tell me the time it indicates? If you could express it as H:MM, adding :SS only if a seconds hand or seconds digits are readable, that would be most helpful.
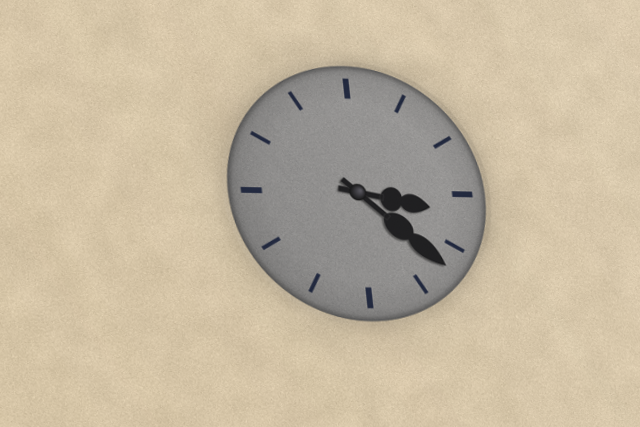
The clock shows 3:22
